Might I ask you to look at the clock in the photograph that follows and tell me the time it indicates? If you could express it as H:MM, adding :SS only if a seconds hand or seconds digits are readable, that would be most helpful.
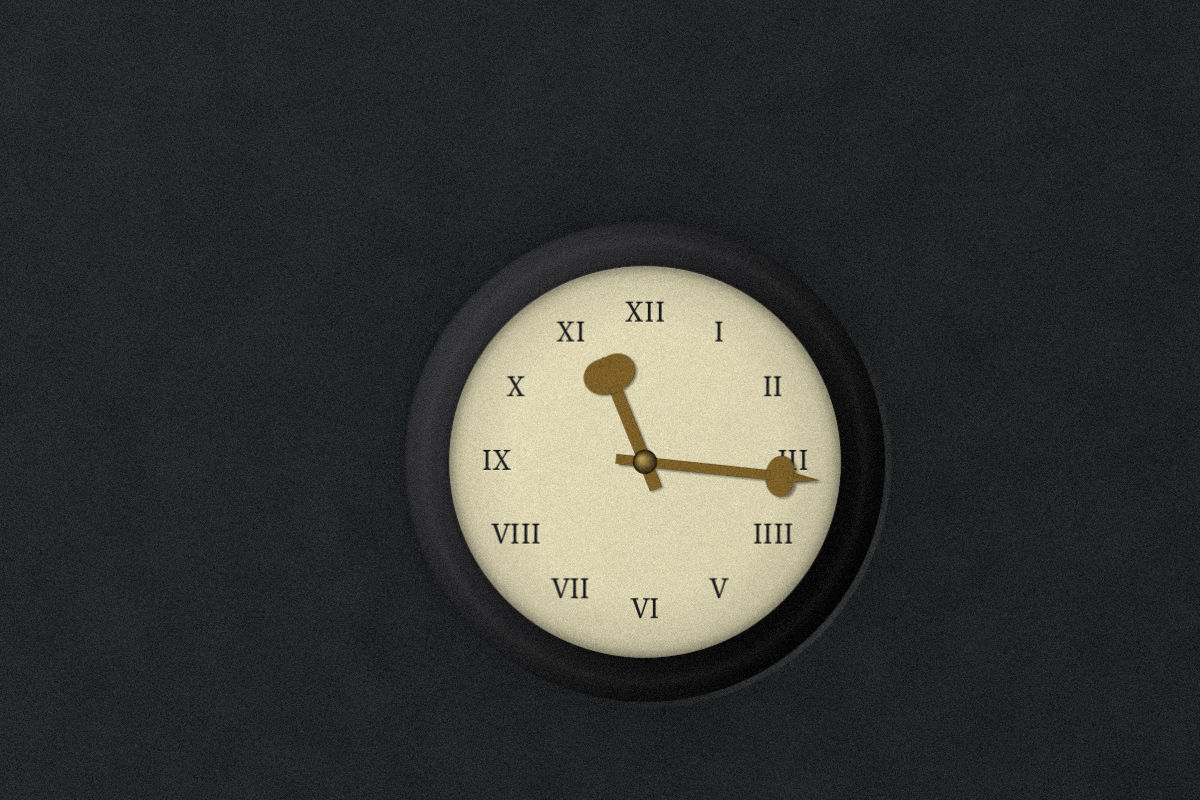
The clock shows 11:16
